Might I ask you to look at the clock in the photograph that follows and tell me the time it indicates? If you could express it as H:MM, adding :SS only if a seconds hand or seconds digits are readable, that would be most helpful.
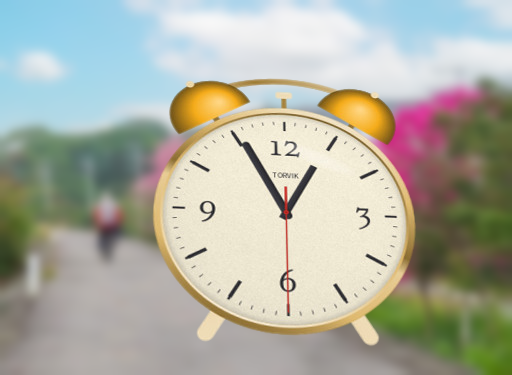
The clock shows 12:55:30
